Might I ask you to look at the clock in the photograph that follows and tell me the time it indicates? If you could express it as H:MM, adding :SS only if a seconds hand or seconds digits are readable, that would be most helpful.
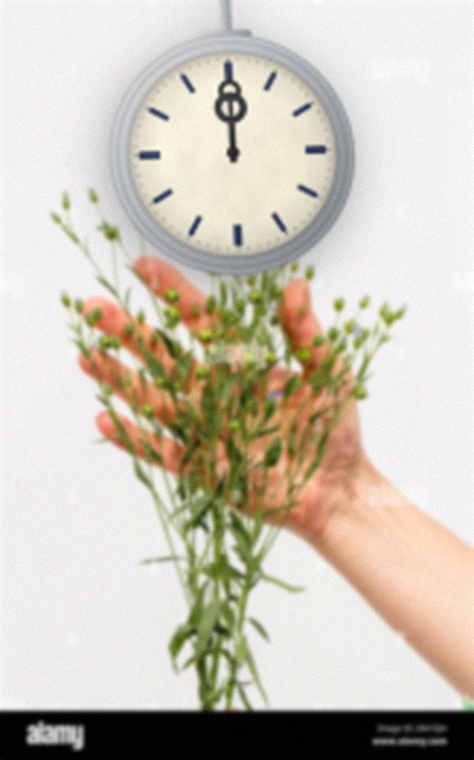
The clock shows 12:00
